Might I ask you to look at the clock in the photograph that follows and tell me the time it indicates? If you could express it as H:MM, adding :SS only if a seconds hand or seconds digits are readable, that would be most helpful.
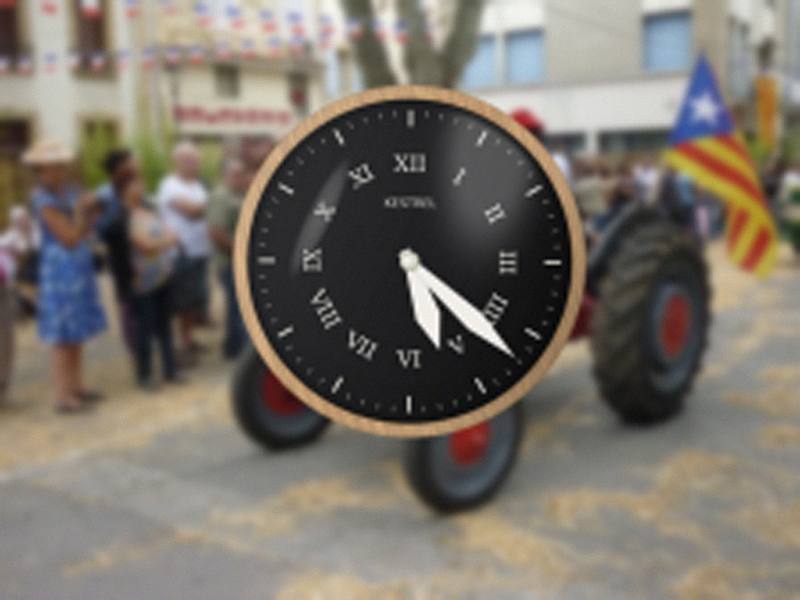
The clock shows 5:22
